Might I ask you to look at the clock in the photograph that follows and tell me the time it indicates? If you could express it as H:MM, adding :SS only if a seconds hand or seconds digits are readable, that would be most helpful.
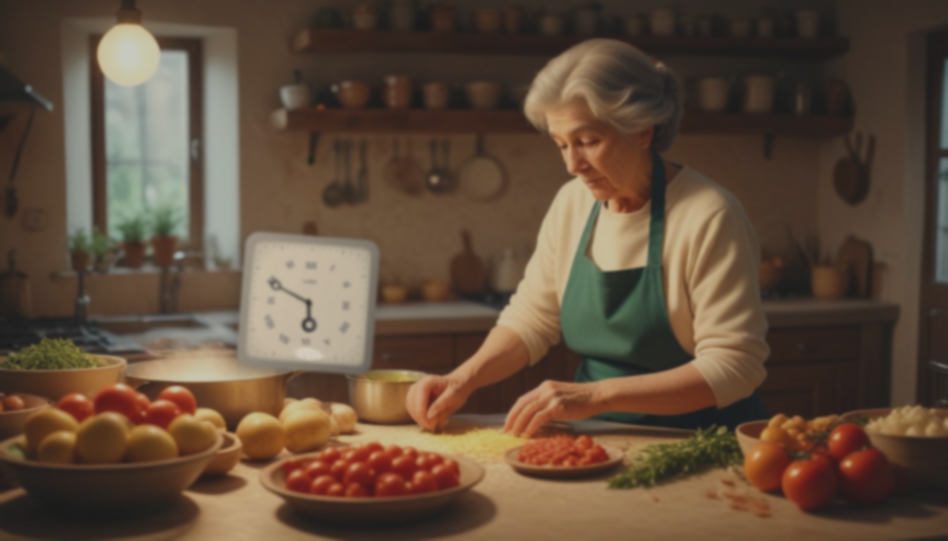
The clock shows 5:49
